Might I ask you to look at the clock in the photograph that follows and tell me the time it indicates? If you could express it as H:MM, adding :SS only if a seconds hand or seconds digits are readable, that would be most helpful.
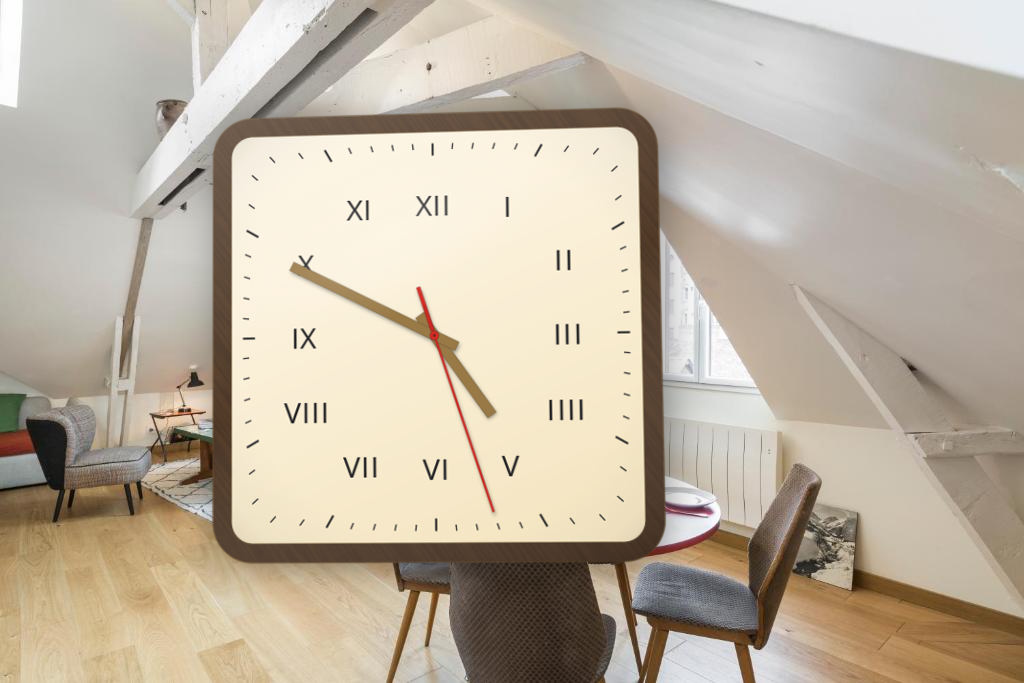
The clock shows 4:49:27
